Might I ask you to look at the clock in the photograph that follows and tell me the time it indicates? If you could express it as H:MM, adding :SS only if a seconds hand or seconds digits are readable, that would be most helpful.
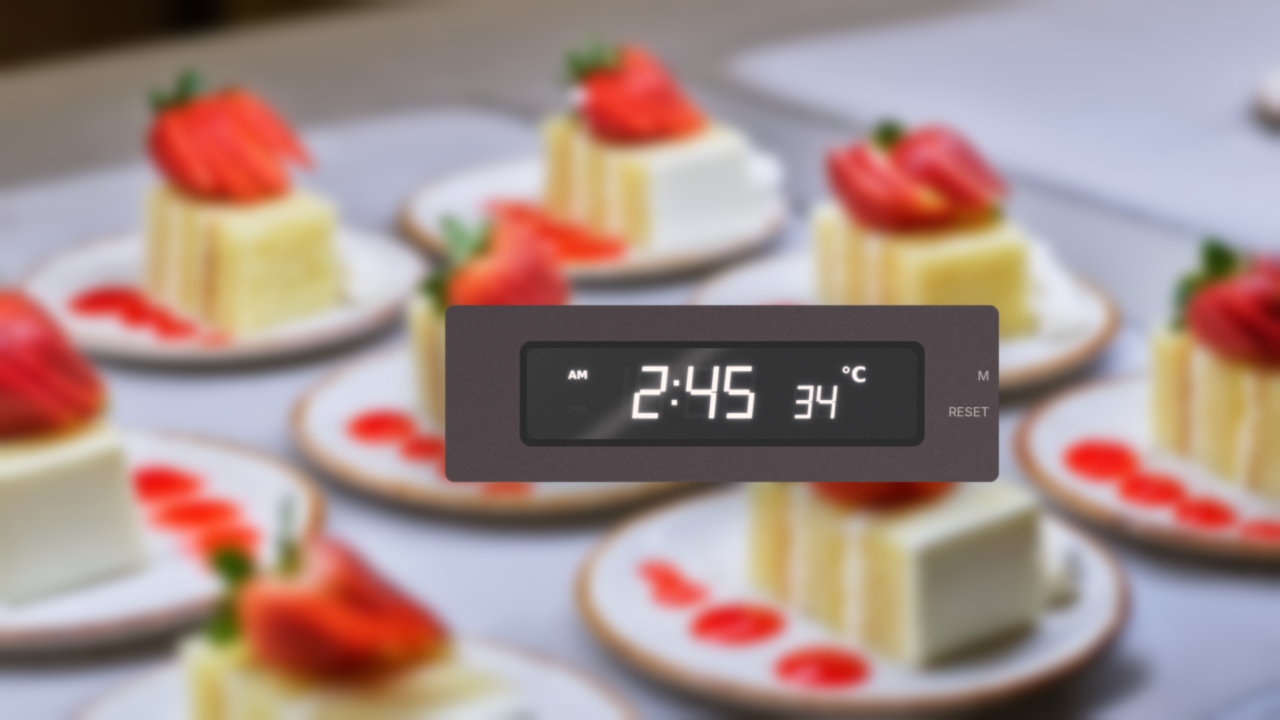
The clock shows 2:45
